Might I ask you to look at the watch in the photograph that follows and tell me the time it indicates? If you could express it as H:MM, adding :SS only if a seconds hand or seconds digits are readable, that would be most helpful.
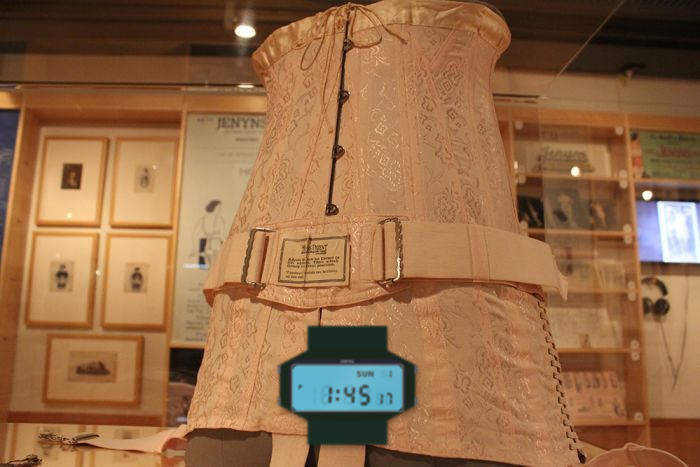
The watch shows 1:45:17
